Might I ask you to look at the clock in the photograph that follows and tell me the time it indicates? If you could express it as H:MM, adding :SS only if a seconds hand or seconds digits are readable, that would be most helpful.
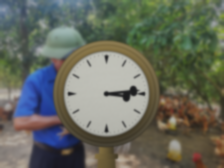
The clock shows 3:14
